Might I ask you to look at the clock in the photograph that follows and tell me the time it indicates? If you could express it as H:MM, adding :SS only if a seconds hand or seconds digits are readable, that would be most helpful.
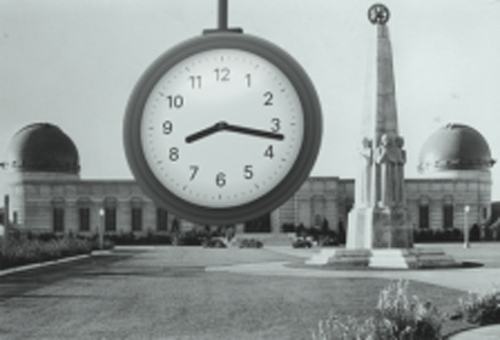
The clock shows 8:17
